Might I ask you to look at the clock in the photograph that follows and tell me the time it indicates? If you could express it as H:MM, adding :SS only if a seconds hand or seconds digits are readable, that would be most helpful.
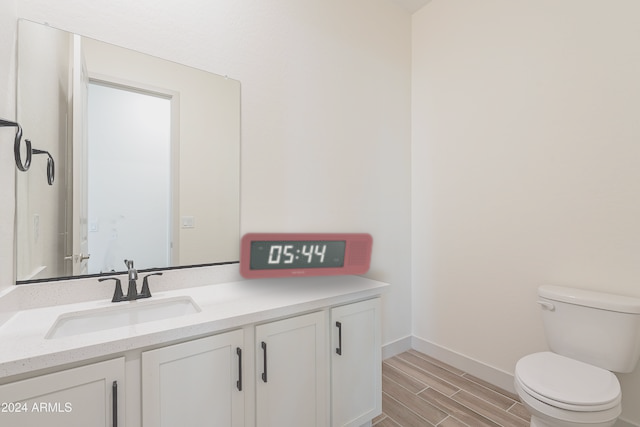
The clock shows 5:44
